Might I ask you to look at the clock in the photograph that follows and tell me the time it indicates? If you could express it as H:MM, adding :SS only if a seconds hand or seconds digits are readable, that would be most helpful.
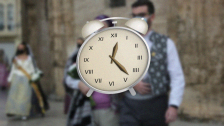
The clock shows 12:23
